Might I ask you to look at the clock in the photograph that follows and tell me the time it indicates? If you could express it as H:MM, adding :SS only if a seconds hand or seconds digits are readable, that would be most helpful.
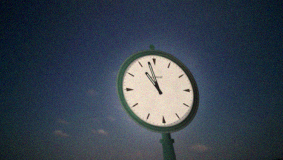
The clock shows 10:58
